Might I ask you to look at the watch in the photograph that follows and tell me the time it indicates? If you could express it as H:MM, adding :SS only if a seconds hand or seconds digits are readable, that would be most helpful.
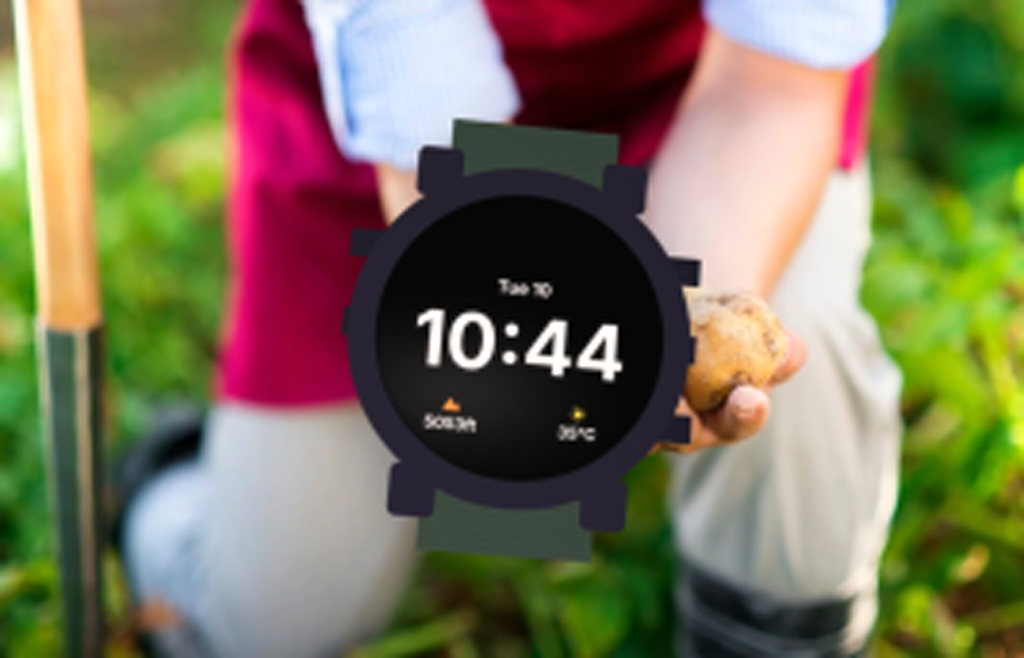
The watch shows 10:44
